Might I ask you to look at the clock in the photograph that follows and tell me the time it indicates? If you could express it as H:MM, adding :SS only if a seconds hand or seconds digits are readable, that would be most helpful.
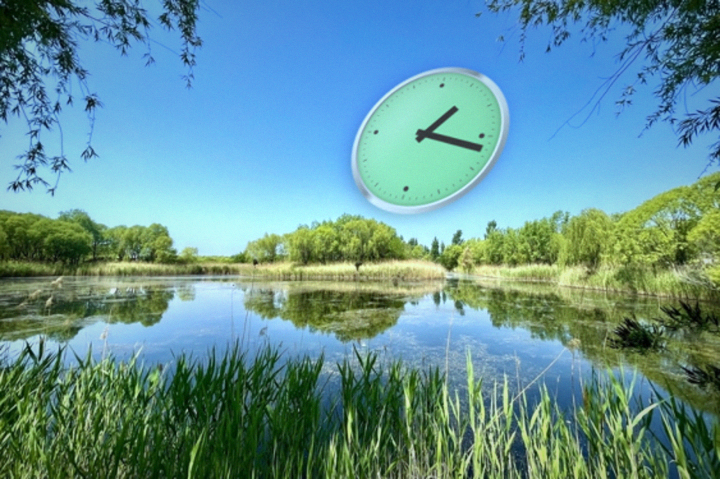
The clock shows 1:17
